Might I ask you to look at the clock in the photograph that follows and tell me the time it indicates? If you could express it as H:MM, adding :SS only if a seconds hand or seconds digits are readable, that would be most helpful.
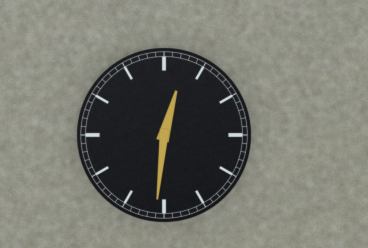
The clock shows 12:31
